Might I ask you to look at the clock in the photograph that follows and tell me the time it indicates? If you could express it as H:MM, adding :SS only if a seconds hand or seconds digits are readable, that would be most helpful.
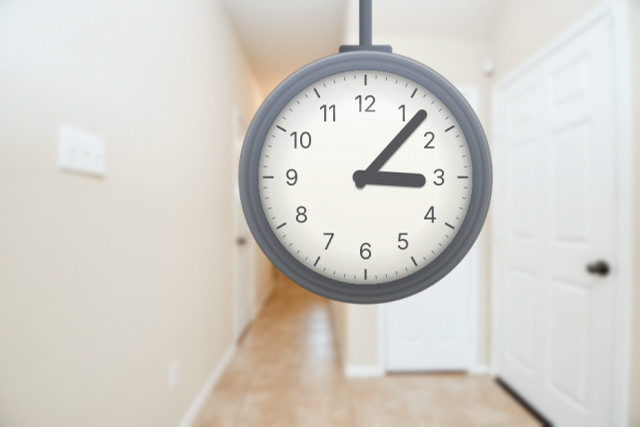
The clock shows 3:07
